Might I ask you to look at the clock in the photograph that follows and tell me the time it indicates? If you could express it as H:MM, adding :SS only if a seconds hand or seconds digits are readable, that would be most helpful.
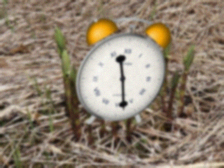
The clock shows 11:28
